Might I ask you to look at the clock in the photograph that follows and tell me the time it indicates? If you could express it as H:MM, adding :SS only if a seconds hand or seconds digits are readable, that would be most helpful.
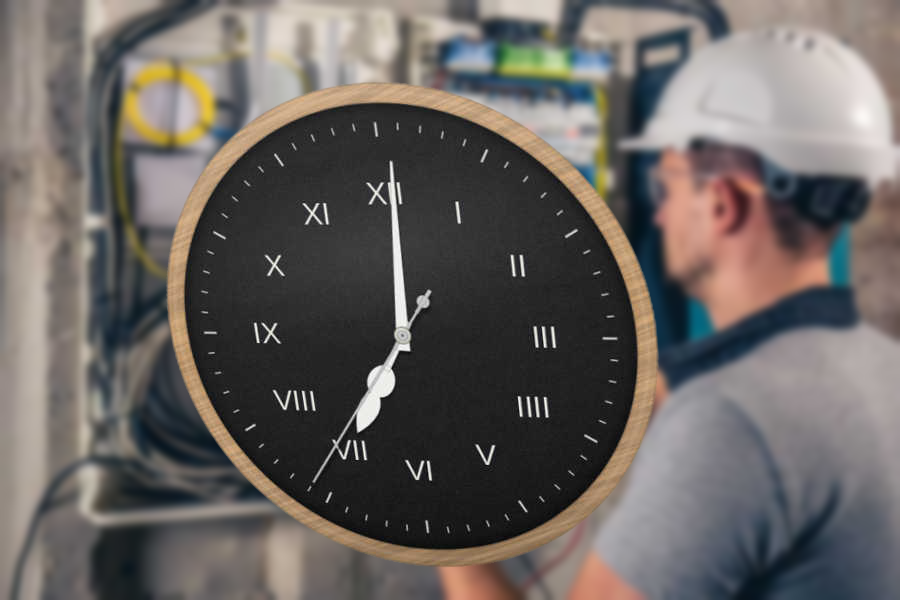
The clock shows 7:00:36
